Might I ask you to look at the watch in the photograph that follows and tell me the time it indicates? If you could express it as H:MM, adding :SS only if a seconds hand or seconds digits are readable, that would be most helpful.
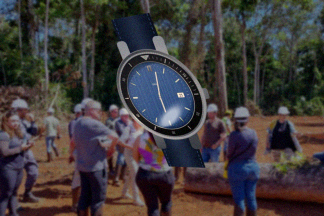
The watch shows 6:02
